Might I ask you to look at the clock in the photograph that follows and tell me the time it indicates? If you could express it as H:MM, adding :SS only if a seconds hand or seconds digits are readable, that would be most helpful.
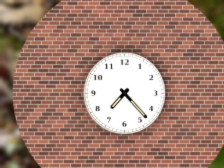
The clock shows 7:23
